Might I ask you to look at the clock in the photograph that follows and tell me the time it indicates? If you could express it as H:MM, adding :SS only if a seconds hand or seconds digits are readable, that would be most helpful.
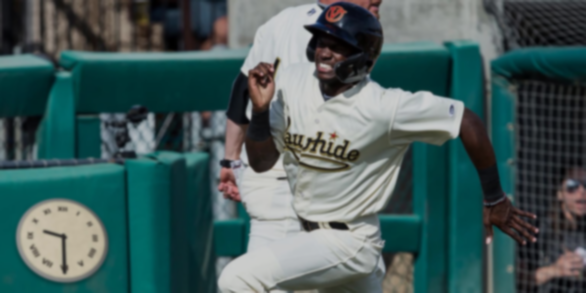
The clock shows 9:30
